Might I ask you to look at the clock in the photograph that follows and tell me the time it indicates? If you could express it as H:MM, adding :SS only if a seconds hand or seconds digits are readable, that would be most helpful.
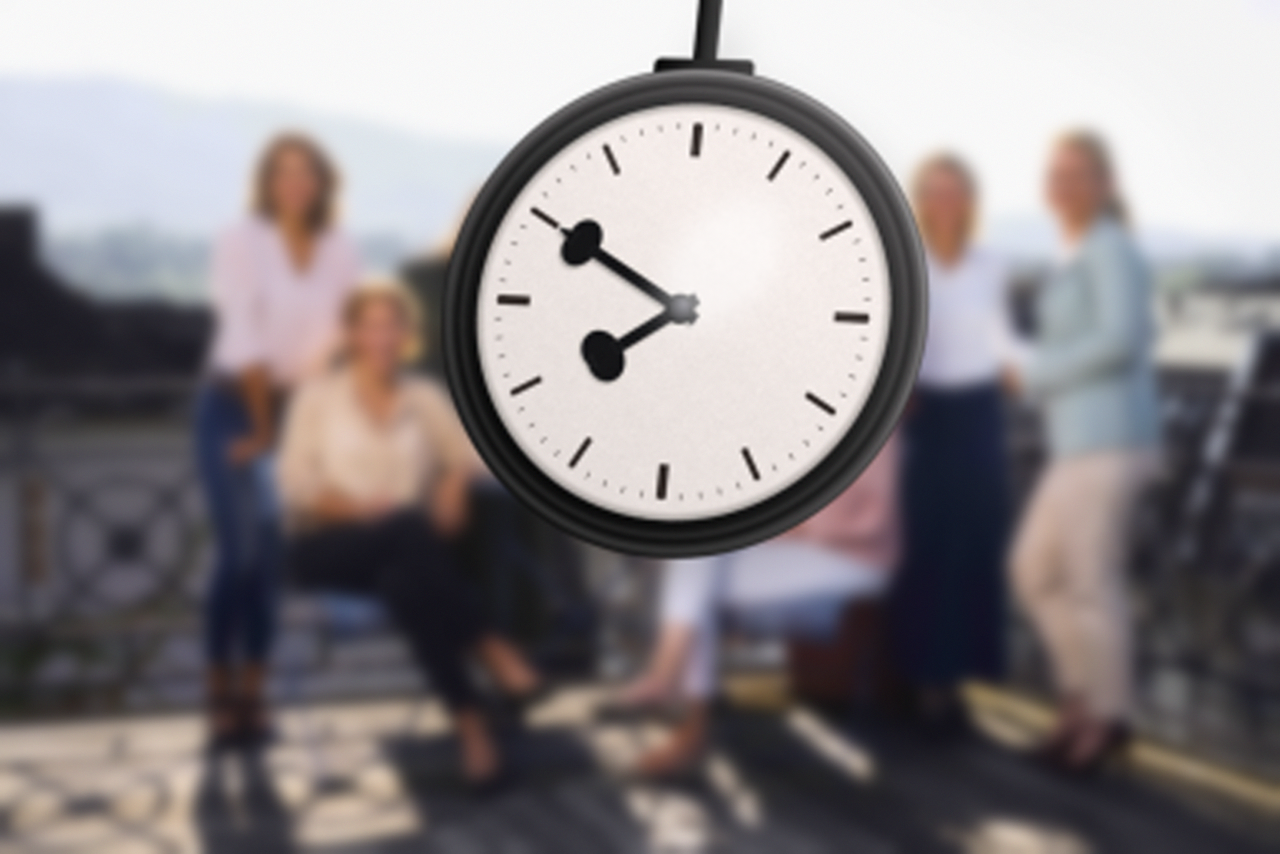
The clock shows 7:50
